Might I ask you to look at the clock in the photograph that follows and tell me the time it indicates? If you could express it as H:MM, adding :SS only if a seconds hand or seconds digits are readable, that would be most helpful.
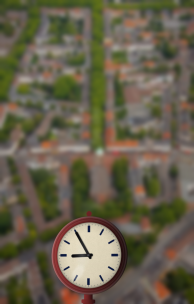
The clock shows 8:55
